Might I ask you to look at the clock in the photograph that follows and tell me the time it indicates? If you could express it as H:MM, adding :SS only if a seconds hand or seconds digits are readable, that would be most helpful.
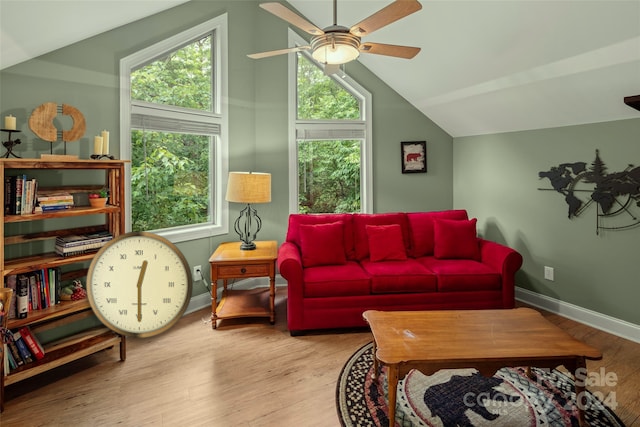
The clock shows 12:30
